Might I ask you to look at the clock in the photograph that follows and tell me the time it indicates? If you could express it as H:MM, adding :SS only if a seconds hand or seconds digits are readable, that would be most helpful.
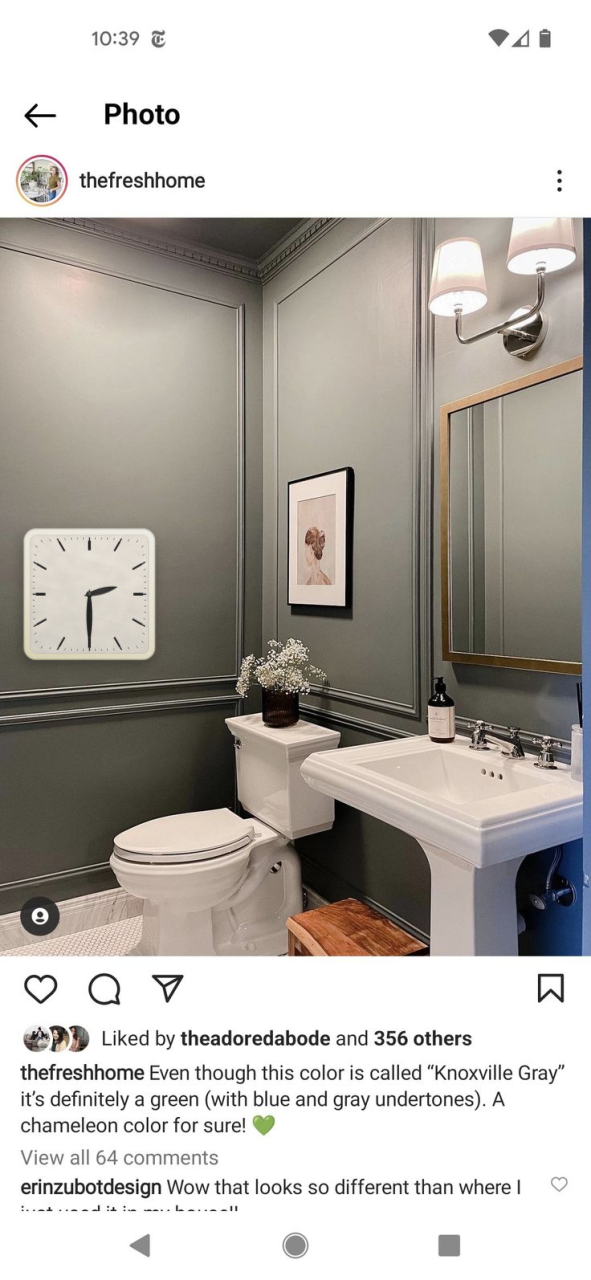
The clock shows 2:30
